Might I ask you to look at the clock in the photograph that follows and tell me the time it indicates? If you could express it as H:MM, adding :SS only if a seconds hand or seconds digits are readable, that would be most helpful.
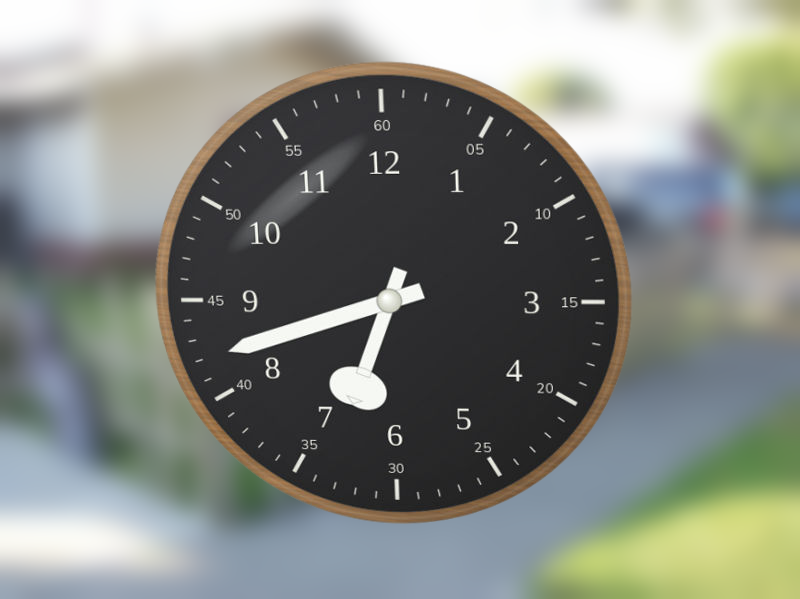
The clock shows 6:42
